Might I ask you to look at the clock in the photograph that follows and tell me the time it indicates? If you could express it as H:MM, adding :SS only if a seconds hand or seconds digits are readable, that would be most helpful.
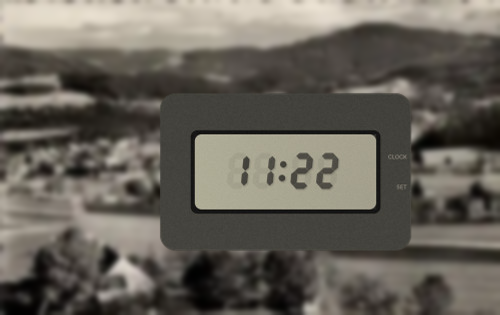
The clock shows 11:22
